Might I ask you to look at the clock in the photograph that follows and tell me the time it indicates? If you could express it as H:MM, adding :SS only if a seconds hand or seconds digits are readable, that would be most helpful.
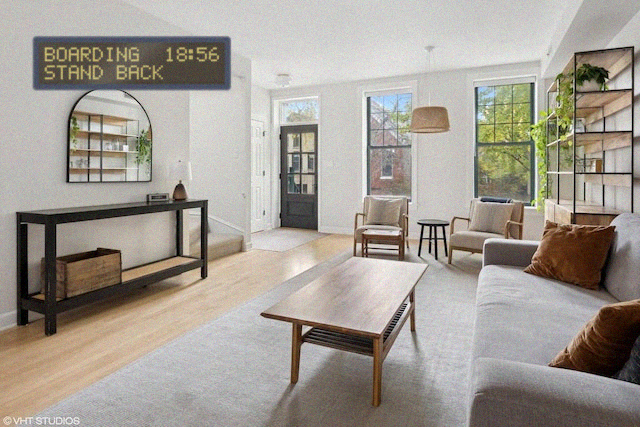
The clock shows 18:56
